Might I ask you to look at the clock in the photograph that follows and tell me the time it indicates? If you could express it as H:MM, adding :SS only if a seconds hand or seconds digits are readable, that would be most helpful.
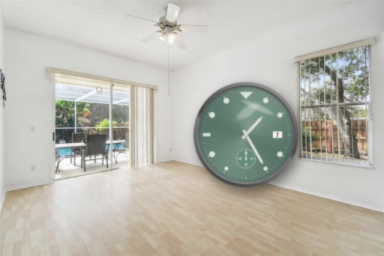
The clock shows 1:25
